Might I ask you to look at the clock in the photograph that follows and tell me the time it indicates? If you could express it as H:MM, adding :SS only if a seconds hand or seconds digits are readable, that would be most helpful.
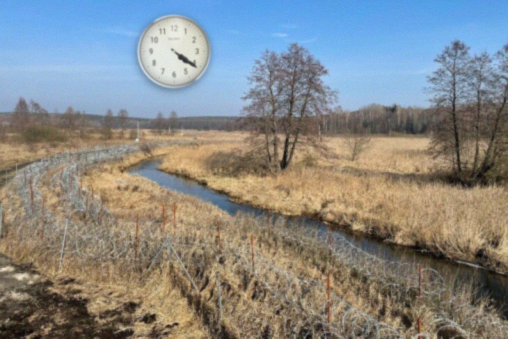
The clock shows 4:21
